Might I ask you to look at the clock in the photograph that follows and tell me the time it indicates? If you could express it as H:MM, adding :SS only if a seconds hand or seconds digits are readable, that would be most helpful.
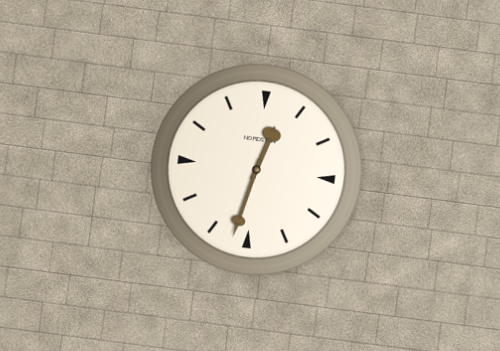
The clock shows 12:32
